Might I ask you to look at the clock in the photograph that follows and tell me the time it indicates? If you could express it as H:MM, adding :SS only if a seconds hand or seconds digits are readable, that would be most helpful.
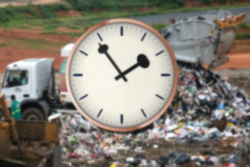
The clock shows 1:54
